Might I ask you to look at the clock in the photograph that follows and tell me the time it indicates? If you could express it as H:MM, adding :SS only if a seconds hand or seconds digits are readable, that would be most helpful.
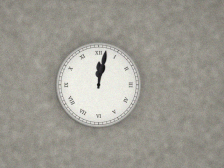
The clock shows 12:02
